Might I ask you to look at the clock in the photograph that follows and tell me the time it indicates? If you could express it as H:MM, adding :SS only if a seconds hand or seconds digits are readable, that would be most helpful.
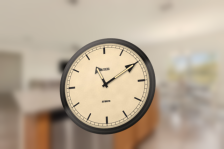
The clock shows 11:10
